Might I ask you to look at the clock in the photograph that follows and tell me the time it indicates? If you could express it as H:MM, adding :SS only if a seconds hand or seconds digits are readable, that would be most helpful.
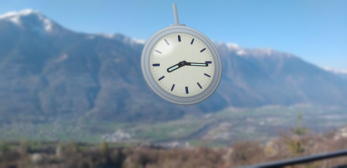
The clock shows 8:16
